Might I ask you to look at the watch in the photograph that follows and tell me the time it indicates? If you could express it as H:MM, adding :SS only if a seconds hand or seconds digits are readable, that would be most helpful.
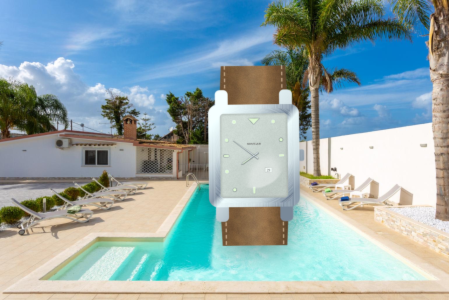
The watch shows 7:51
